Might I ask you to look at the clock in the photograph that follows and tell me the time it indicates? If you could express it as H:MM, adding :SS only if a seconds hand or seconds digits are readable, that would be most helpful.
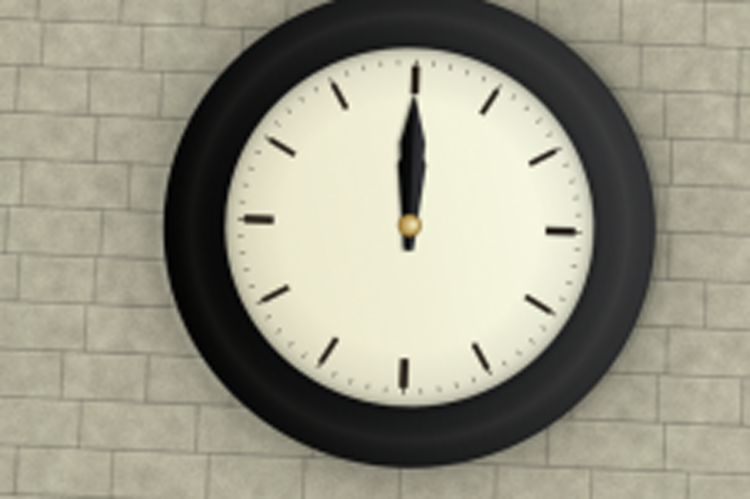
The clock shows 12:00
